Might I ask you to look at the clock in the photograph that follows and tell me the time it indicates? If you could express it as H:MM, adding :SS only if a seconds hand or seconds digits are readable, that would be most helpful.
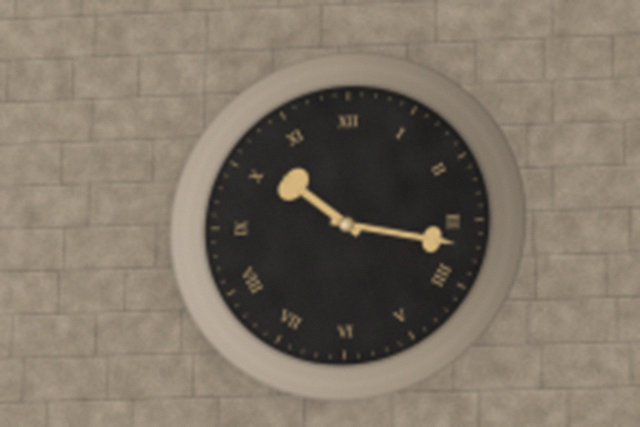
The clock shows 10:17
